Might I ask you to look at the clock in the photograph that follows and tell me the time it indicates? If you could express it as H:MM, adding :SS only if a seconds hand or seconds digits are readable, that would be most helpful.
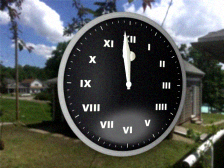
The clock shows 11:59
